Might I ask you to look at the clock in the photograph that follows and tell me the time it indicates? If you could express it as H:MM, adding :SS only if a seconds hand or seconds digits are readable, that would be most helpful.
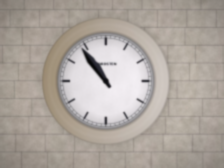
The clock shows 10:54
